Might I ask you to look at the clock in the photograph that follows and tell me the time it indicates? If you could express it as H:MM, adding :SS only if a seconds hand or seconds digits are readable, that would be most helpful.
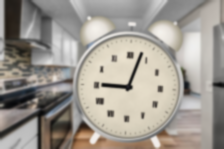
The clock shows 9:03
